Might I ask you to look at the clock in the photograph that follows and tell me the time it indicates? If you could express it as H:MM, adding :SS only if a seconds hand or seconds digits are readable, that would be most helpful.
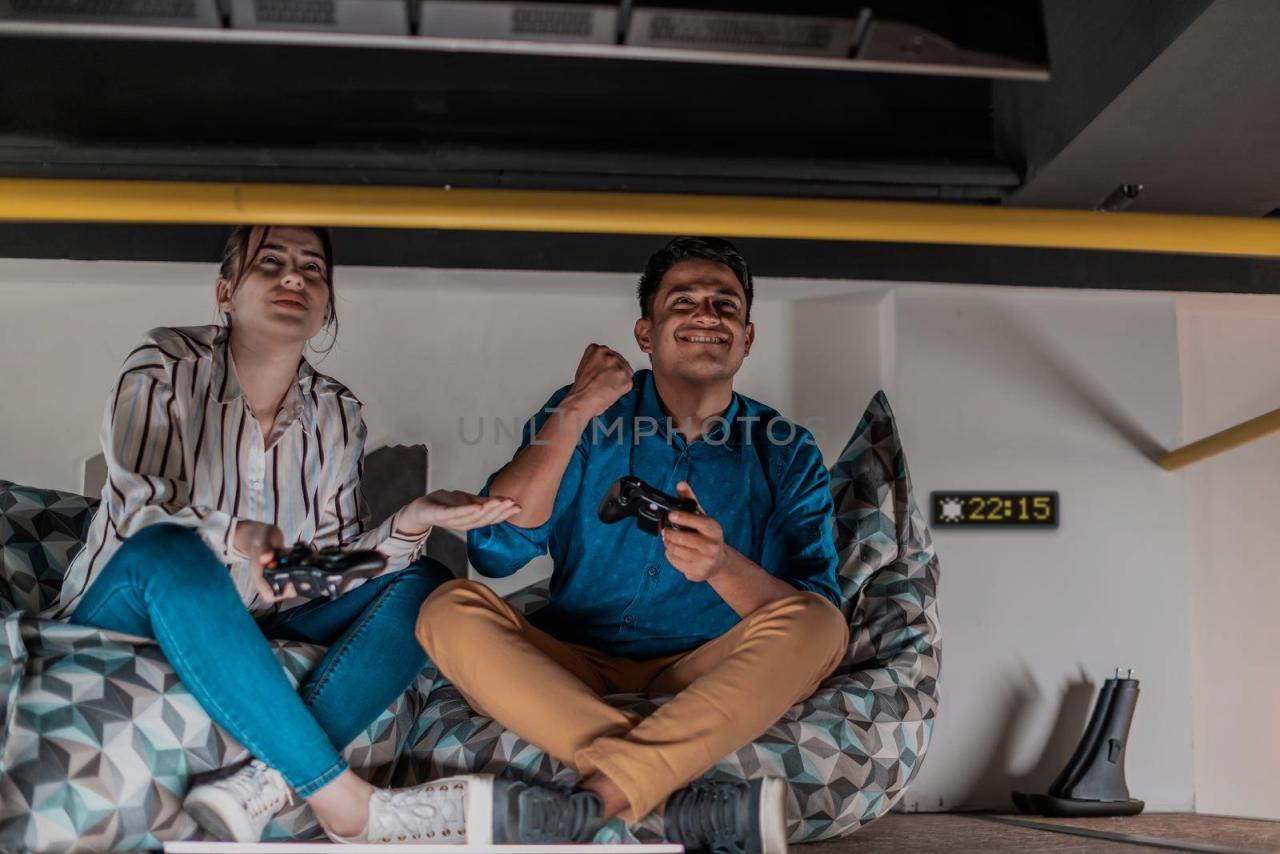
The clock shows 22:15
